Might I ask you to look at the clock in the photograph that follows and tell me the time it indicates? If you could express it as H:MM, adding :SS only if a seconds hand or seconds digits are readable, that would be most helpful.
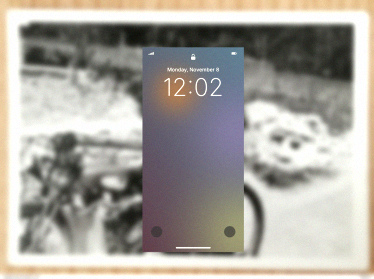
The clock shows 12:02
